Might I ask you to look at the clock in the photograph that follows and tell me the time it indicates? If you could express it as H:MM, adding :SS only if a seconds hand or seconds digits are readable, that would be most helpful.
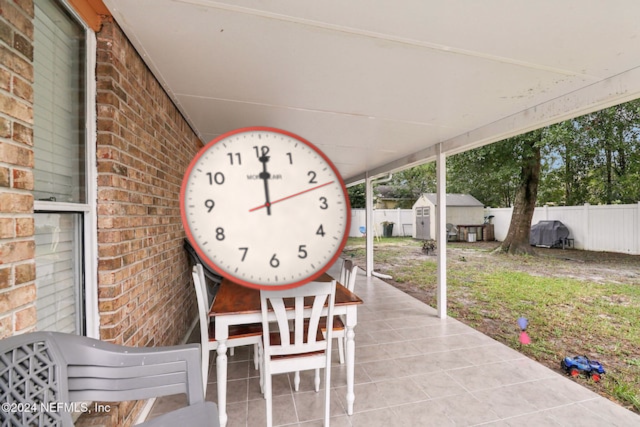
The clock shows 12:00:12
